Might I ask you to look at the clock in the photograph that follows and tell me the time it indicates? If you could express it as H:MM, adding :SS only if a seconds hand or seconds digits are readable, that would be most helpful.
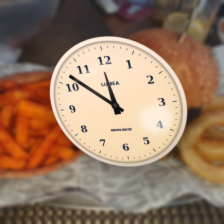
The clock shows 11:52
